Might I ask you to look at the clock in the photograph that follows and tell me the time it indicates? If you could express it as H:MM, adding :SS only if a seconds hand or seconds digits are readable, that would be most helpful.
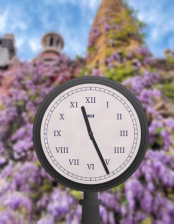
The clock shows 11:26
